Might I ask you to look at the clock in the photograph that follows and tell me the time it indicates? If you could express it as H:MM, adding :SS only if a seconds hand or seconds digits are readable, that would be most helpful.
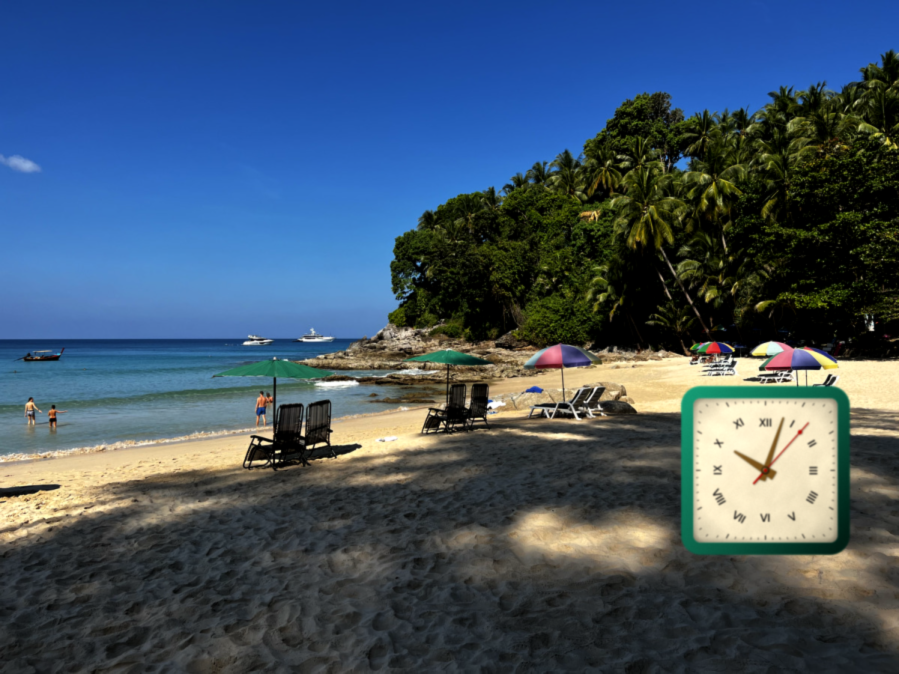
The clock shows 10:03:07
